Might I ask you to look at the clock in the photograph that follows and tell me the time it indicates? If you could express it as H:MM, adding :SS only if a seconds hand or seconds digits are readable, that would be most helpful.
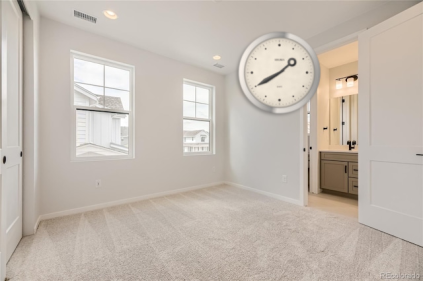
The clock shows 1:40
